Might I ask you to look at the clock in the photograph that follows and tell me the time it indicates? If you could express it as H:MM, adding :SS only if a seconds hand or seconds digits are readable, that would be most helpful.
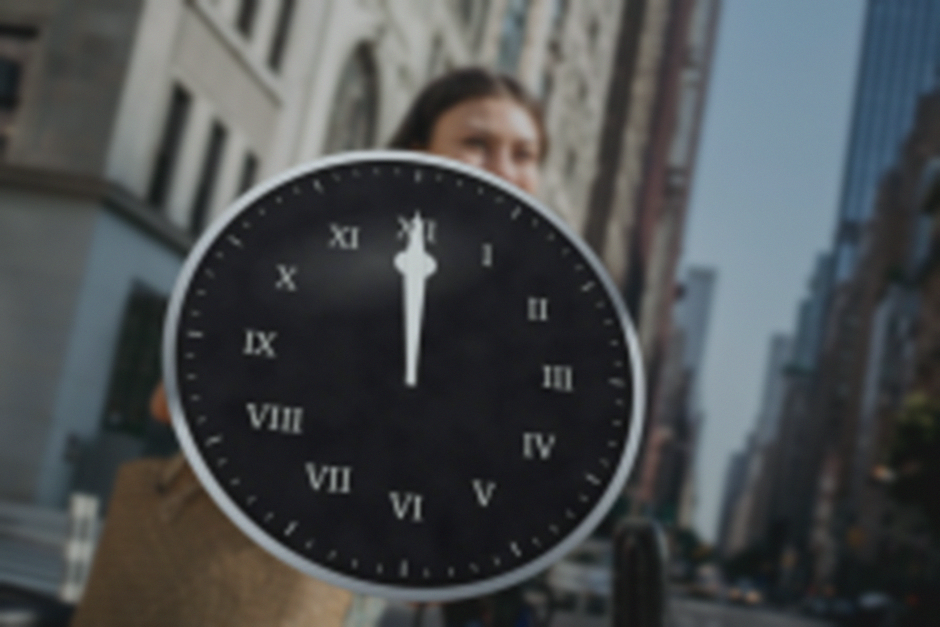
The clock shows 12:00
